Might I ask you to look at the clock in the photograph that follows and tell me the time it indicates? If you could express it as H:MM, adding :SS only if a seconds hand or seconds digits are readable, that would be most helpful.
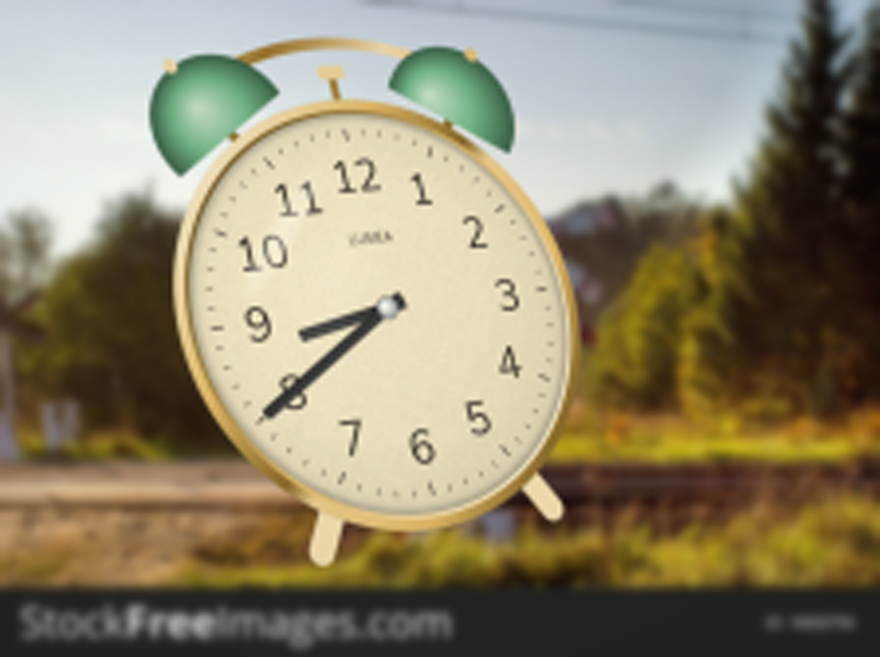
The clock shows 8:40
